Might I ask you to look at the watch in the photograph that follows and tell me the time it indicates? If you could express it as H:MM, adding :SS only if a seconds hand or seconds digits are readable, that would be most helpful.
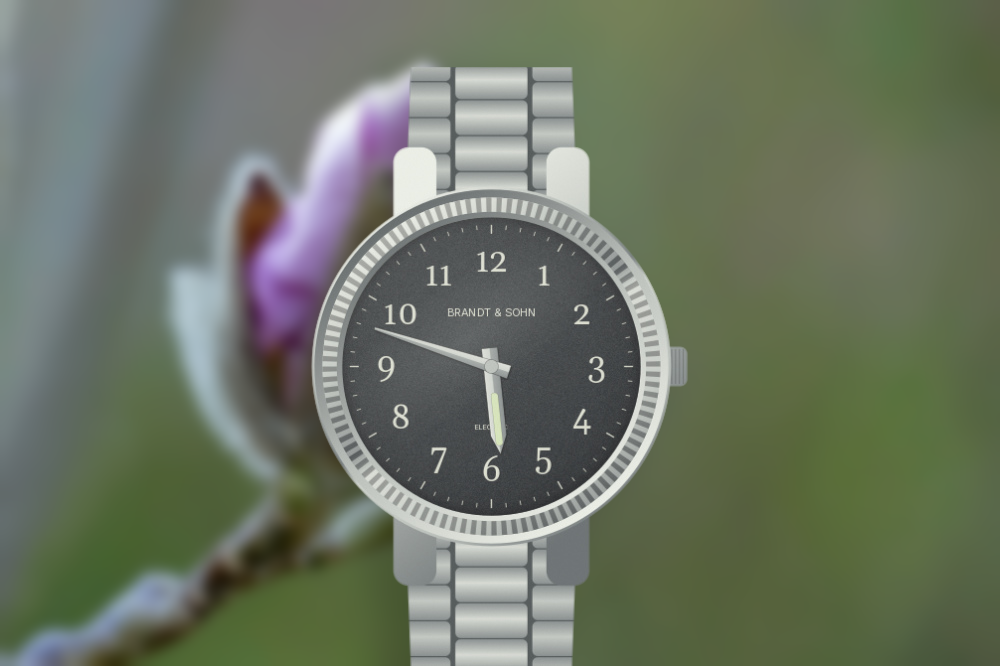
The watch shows 5:48
